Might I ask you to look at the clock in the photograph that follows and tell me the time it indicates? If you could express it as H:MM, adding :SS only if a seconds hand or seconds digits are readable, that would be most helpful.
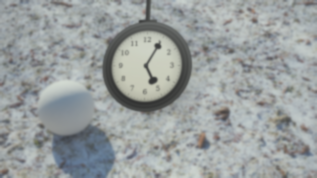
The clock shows 5:05
